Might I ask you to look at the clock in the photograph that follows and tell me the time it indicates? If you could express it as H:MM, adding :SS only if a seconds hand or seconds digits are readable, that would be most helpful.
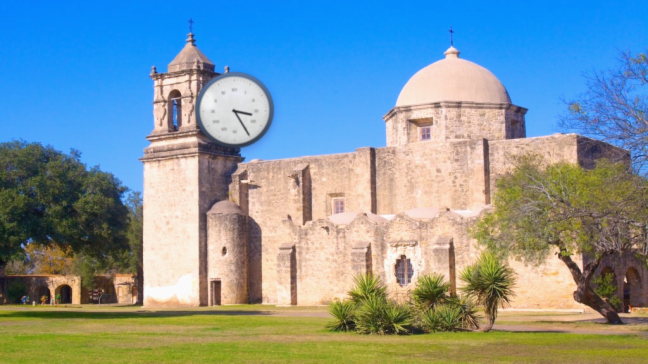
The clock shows 3:25
